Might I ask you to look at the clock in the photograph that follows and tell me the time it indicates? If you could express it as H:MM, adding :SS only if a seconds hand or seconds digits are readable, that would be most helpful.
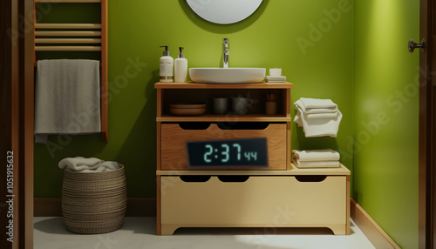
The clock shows 2:37:44
